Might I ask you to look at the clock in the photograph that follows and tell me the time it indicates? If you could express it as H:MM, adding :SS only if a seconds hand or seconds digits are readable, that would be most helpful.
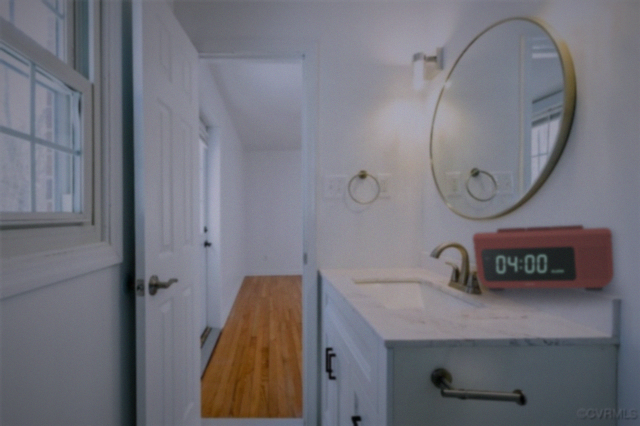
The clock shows 4:00
